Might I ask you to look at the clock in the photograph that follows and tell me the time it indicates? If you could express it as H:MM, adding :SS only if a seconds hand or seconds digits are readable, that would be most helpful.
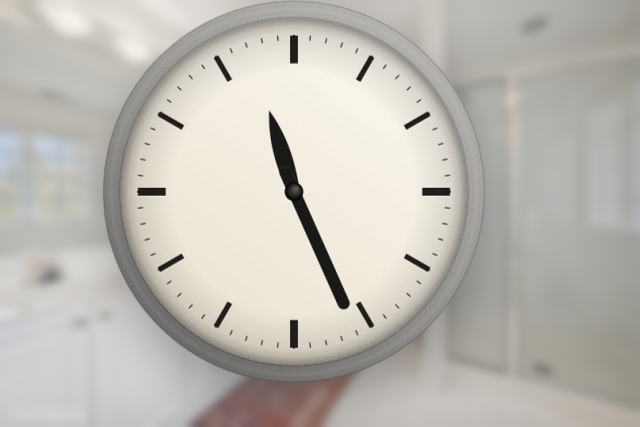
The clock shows 11:26
